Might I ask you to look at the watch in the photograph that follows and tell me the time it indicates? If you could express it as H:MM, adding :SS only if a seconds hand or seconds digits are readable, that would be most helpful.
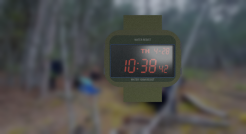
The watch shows 10:38:42
